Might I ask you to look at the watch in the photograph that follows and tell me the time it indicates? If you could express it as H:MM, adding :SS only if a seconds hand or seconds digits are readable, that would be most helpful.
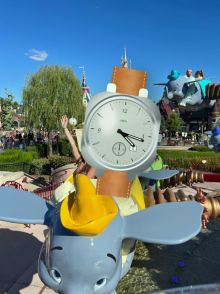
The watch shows 4:17
